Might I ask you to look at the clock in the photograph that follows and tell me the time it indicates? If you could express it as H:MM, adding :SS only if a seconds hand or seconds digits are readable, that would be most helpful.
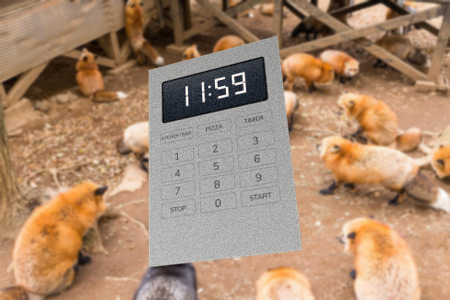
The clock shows 11:59
